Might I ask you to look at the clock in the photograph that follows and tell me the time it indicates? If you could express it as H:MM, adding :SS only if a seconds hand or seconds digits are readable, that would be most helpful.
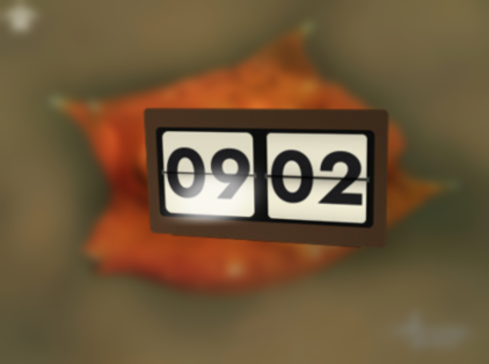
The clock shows 9:02
